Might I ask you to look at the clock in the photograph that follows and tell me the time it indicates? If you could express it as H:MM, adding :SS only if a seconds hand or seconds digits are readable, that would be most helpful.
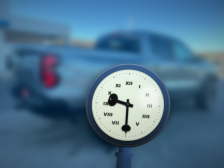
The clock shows 9:30
